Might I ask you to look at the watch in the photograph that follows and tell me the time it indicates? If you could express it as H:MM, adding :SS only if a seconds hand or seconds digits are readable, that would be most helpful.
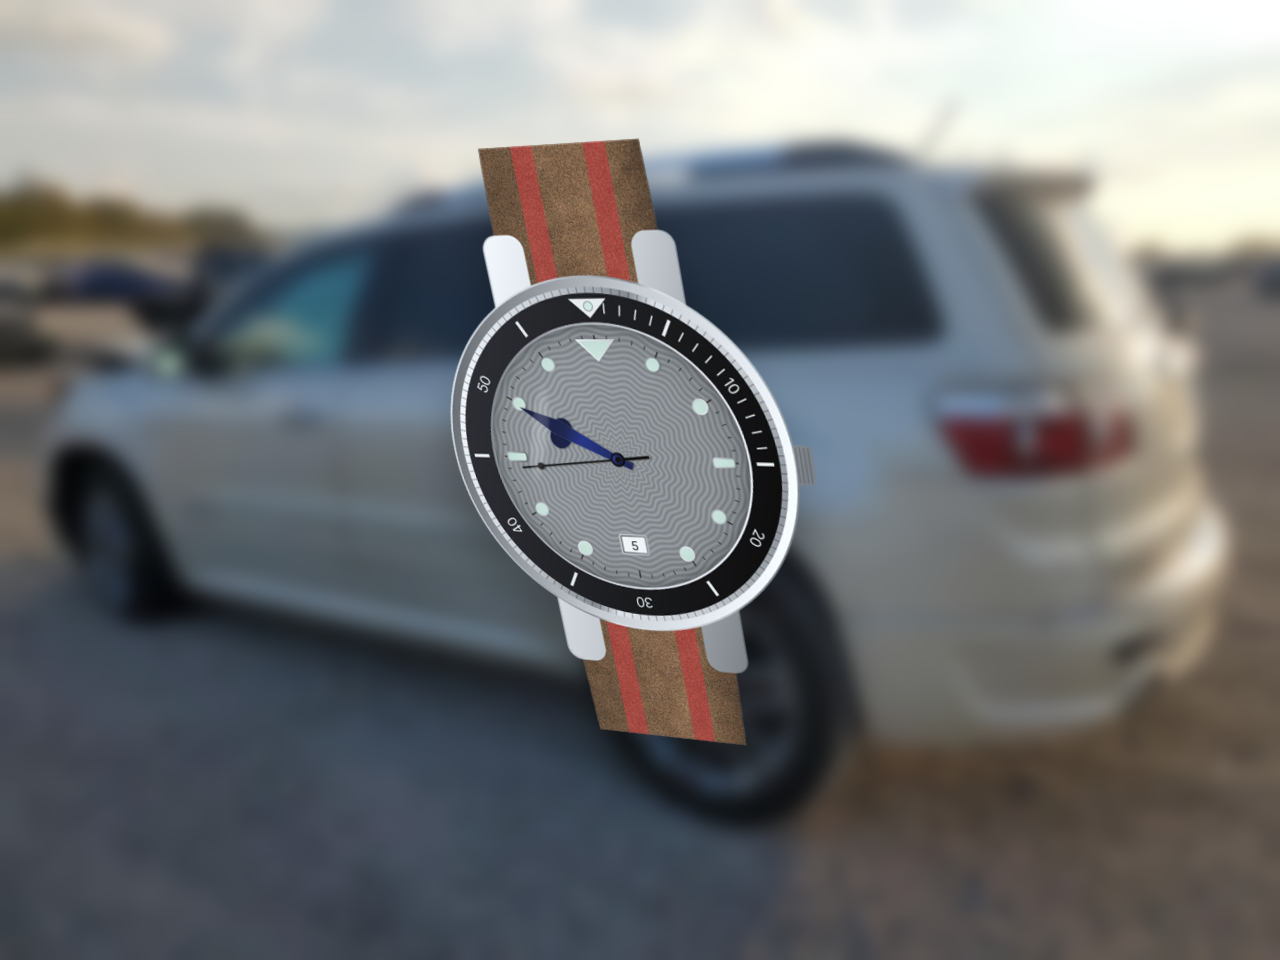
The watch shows 9:49:44
